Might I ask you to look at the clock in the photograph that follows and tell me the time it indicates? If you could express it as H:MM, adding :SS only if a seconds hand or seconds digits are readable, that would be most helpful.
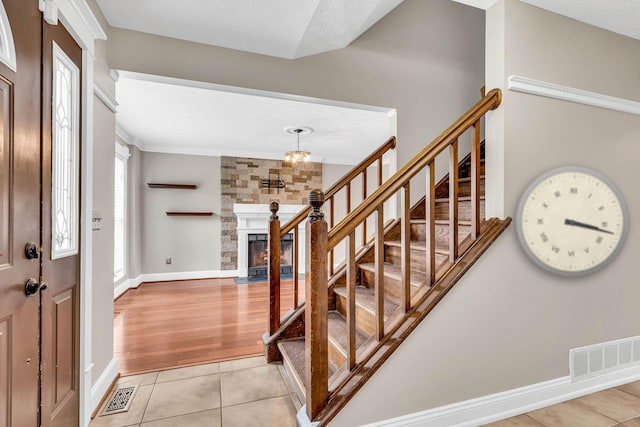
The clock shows 3:17
